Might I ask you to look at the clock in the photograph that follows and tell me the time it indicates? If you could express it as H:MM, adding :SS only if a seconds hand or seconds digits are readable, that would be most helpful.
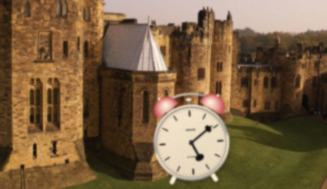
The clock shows 5:09
